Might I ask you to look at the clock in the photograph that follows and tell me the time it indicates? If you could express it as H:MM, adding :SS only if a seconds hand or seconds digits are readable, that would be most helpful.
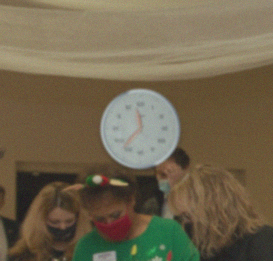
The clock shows 11:37
